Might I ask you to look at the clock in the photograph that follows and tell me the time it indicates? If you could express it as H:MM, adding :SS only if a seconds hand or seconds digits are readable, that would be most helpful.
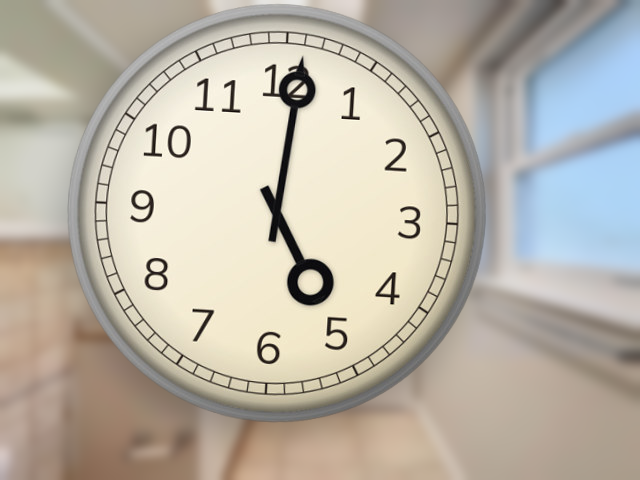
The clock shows 5:01
